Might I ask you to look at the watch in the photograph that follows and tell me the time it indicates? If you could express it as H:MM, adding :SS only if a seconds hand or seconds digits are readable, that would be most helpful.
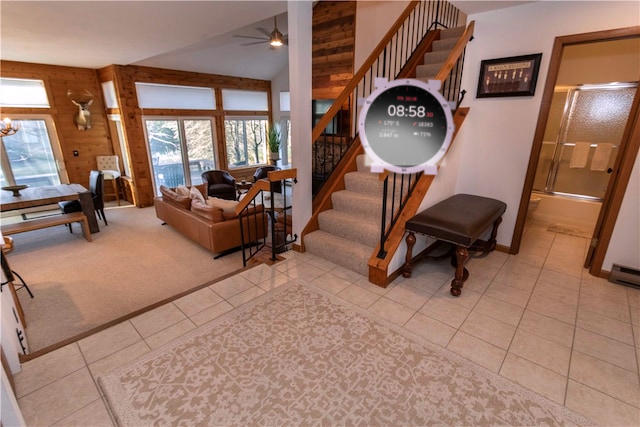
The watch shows 8:58
